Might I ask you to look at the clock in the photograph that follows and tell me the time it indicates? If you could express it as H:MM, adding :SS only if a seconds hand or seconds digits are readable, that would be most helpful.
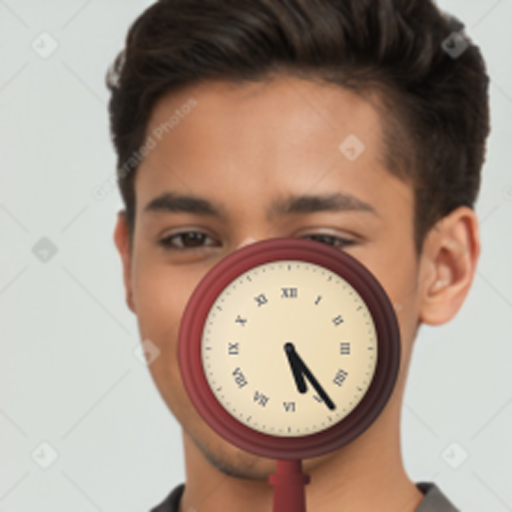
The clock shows 5:24
